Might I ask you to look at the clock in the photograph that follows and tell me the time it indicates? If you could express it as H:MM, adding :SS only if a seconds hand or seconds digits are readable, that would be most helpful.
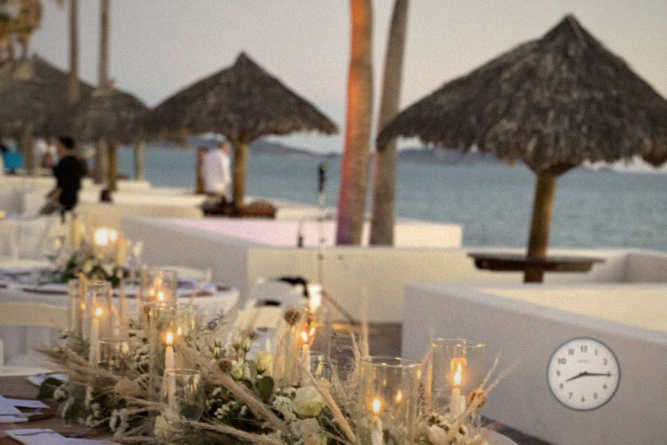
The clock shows 8:15
